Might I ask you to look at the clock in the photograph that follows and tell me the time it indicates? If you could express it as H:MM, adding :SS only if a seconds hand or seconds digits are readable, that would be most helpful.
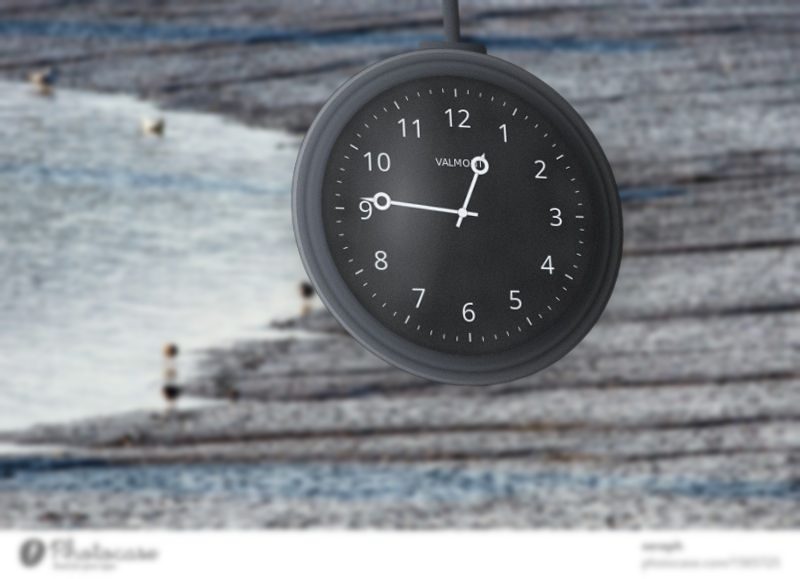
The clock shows 12:46
